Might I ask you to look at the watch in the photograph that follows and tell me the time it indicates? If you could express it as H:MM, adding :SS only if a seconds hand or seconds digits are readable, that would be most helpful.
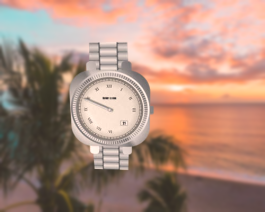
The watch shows 9:49
